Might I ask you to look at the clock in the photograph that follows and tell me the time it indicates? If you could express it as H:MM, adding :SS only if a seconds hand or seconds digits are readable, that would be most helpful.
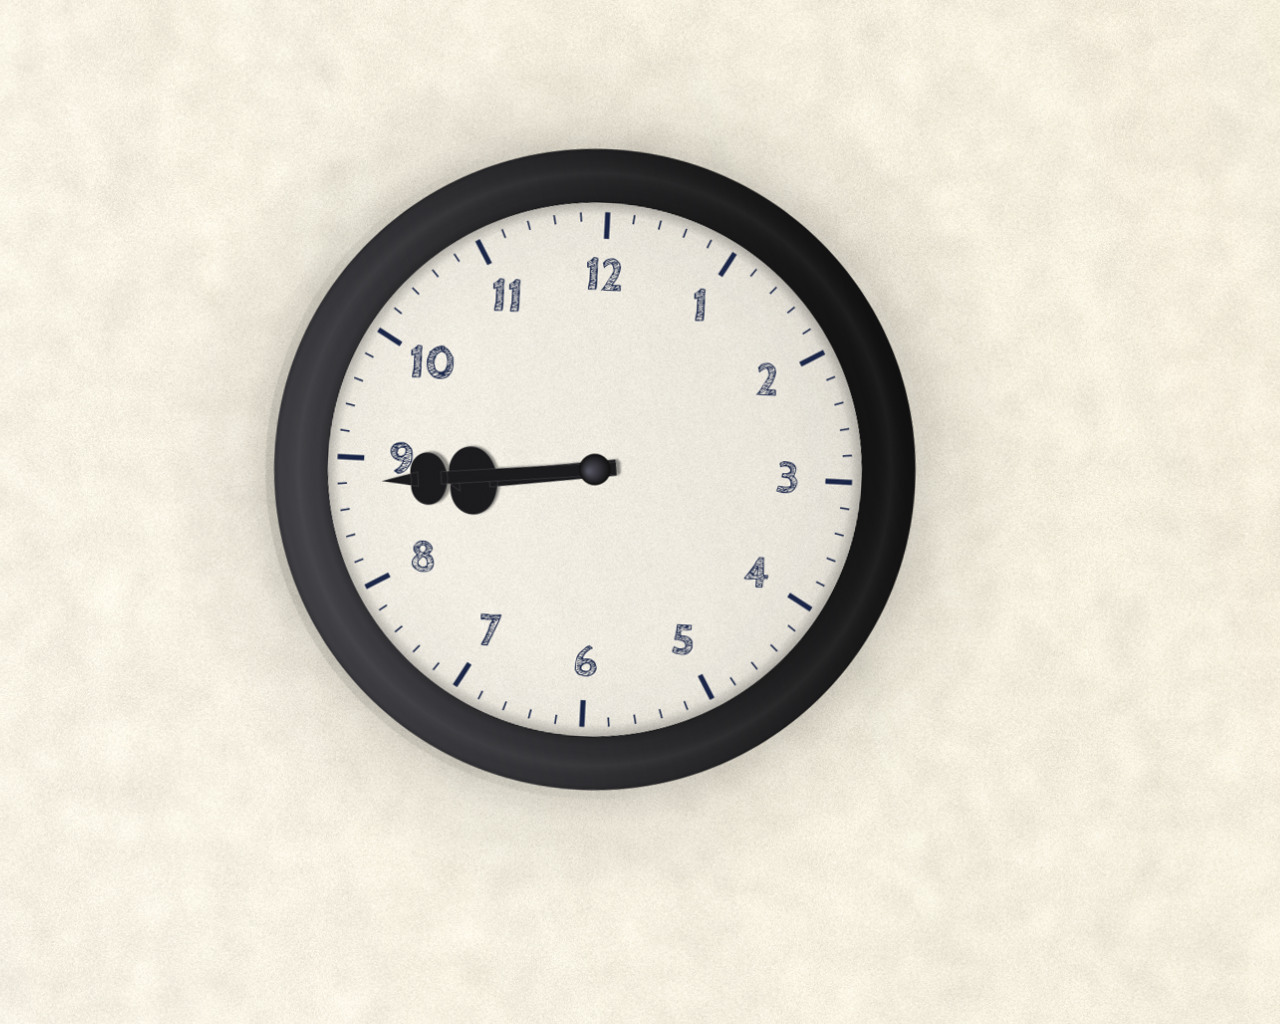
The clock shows 8:44
